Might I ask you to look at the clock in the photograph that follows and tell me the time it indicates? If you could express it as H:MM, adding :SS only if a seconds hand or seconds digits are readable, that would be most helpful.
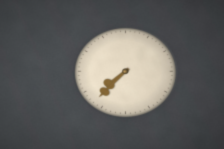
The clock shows 7:37
